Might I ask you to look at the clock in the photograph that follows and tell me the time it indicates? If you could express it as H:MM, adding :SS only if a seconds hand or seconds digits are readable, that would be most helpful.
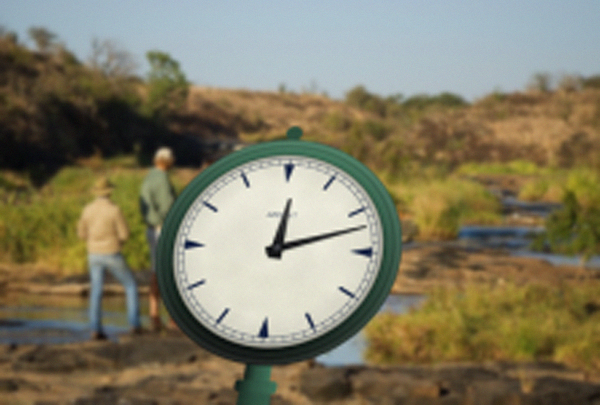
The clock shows 12:12
